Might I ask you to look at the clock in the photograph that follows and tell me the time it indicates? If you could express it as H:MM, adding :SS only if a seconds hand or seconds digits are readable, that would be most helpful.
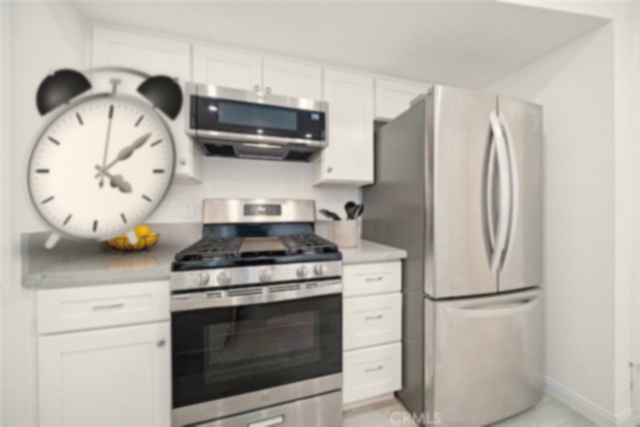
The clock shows 4:08:00
